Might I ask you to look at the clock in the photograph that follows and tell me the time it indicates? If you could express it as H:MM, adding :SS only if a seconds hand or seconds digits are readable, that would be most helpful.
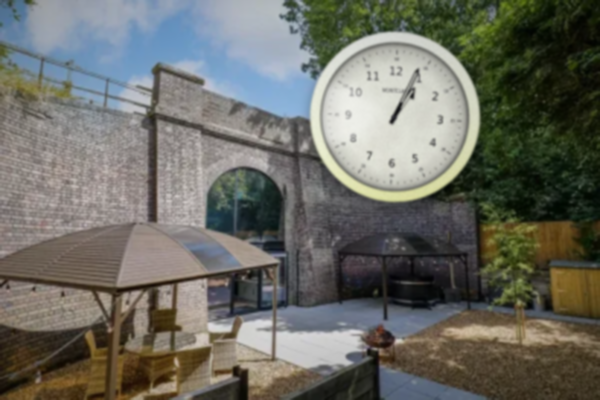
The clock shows 1:04
